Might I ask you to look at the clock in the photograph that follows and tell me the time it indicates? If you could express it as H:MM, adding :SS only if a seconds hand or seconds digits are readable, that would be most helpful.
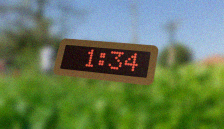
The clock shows 1:34
